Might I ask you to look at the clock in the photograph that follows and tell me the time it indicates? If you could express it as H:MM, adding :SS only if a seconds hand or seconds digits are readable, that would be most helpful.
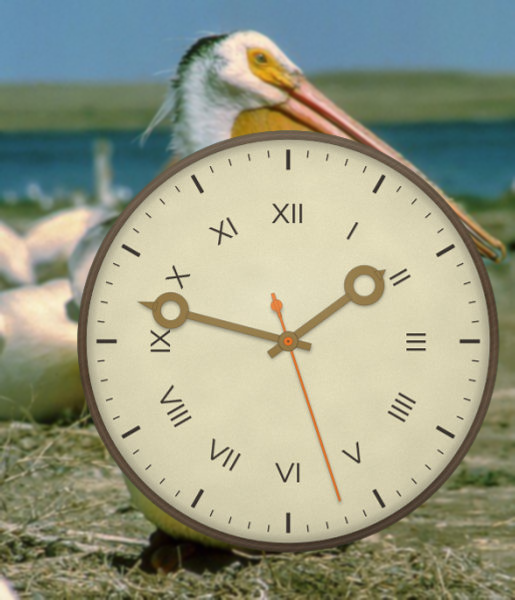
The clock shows 1:47:27
